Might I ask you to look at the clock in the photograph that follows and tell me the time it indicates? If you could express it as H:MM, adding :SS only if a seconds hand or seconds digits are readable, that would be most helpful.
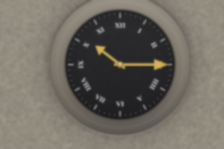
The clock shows 10:15
